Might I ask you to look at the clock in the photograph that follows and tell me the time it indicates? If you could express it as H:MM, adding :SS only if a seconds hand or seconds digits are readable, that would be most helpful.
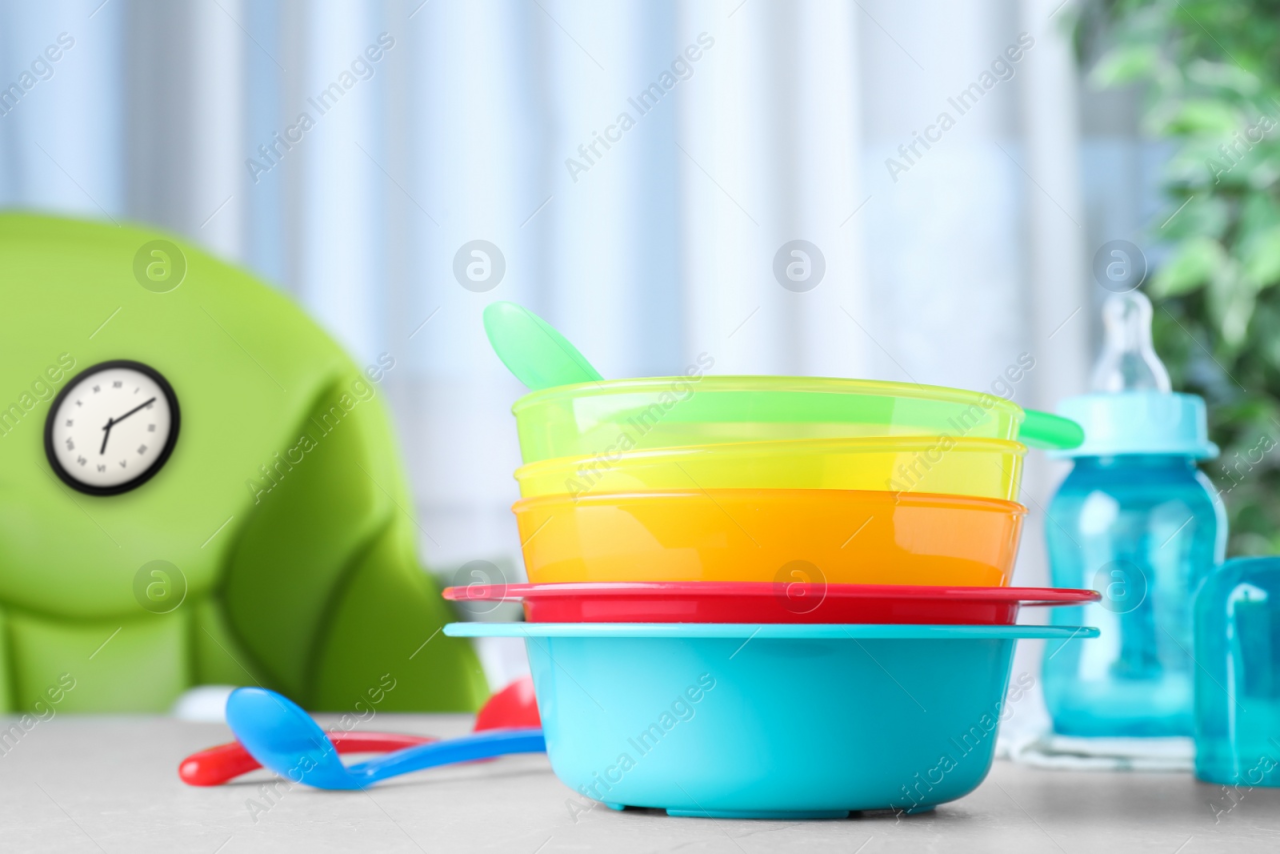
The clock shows 6:09
